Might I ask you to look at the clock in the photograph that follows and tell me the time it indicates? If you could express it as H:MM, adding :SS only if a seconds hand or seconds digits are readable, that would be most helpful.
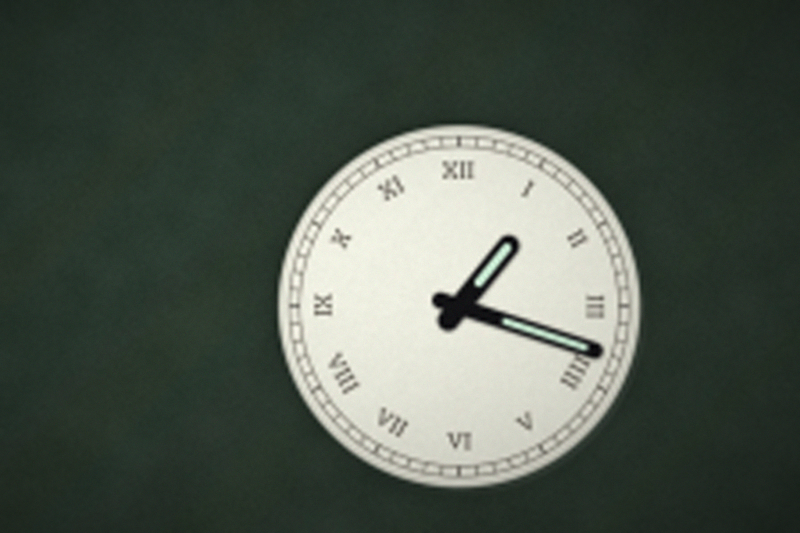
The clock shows 1:18
